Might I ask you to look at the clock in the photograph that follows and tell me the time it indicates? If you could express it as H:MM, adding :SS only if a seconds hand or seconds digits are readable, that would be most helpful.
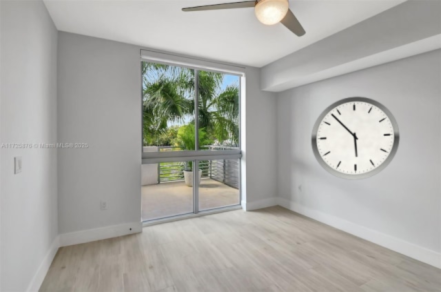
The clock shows 5:53
